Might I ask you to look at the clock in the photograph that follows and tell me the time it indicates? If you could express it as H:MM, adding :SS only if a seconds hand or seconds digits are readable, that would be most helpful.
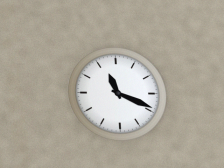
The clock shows 11:19
